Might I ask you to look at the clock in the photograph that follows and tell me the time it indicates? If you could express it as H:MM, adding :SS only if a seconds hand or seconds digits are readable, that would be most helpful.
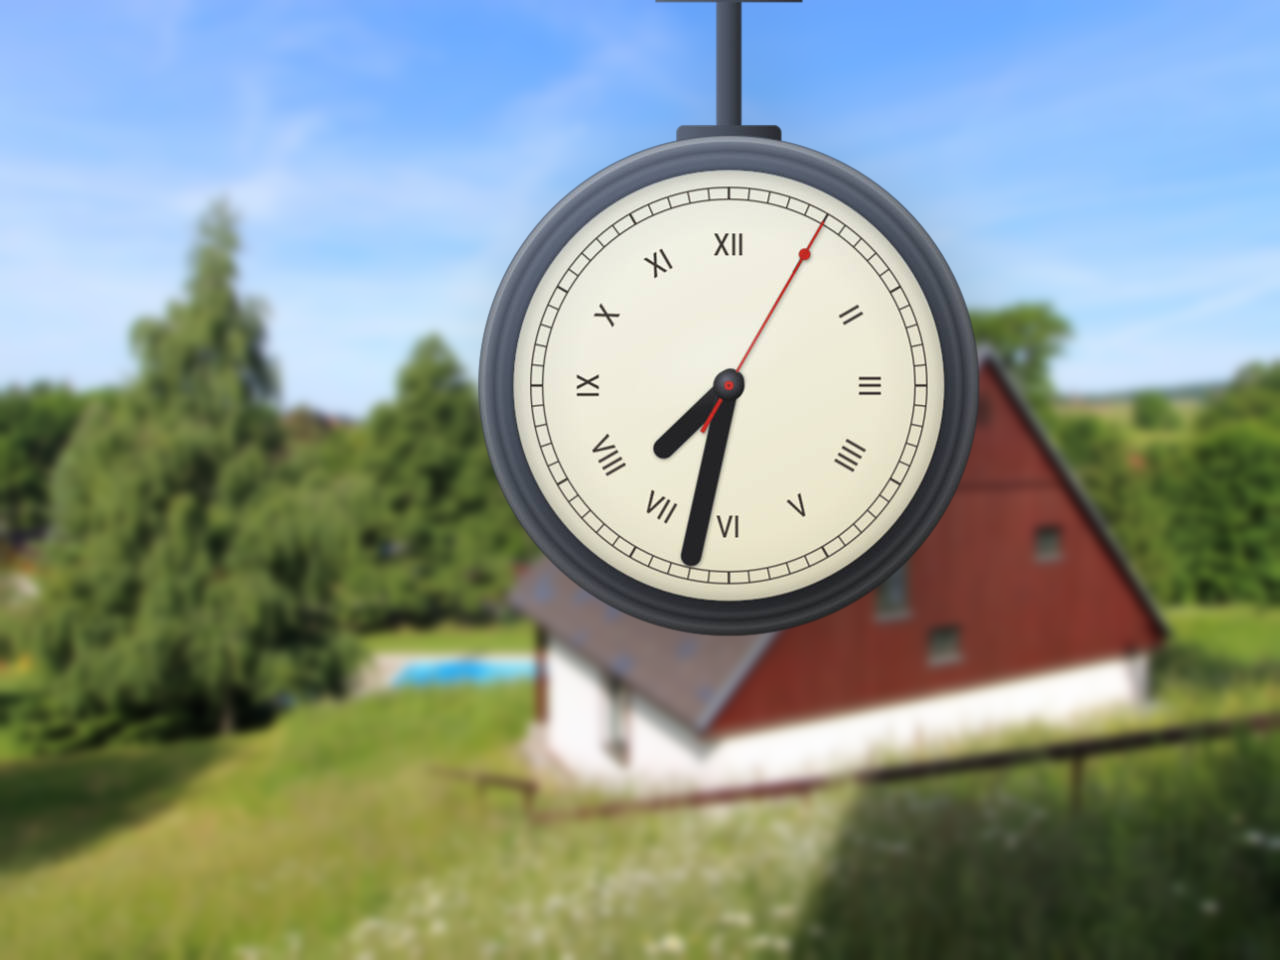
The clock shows 7:32:05
